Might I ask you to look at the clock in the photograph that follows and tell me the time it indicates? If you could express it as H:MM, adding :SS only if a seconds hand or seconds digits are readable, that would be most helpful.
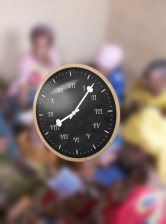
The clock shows 8:07
